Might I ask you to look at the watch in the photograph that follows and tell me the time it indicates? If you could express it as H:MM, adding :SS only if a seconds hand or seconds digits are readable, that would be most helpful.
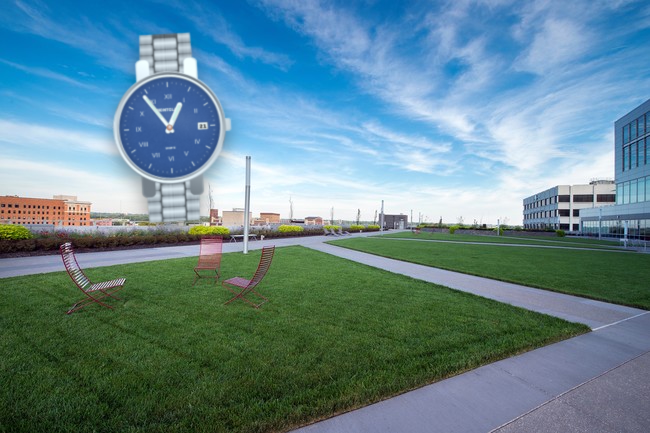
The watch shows 12:54
